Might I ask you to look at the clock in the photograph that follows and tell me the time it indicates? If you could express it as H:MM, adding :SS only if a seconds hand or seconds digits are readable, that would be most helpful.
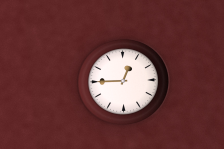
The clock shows 12:45
